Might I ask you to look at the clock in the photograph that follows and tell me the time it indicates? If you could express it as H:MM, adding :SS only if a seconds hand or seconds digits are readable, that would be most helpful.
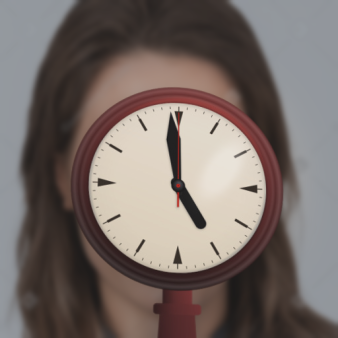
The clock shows 4:59:00
